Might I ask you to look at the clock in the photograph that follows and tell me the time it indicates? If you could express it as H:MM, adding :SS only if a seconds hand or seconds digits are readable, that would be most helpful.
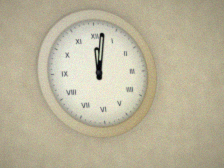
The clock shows 12:02
